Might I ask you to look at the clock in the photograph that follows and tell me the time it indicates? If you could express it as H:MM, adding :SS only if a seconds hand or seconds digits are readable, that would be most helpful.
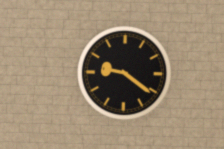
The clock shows 9:21
